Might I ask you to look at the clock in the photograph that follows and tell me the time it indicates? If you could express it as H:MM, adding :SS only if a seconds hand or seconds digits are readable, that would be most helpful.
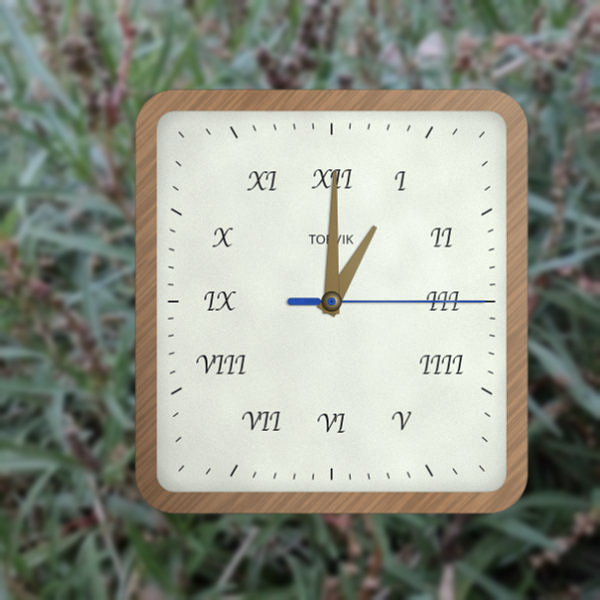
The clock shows 1:00:15
